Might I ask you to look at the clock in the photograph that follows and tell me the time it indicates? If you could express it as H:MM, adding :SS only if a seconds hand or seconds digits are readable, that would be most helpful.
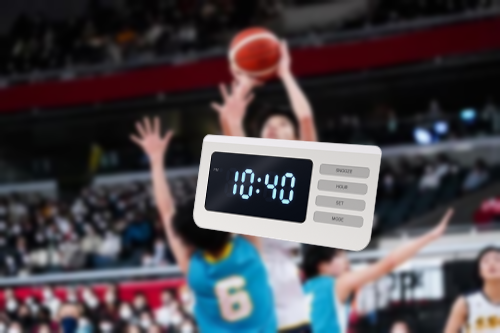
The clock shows 10:40
